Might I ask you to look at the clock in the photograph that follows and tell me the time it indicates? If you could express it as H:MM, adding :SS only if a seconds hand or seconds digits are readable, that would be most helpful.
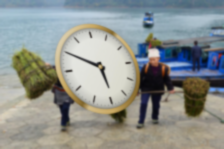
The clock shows 5:50
